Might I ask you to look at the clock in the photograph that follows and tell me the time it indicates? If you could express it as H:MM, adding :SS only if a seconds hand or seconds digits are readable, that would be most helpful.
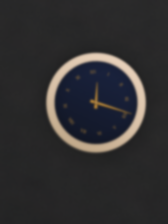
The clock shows 12:19
